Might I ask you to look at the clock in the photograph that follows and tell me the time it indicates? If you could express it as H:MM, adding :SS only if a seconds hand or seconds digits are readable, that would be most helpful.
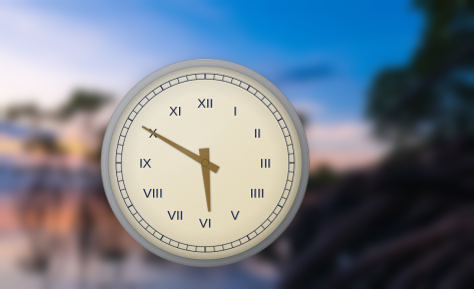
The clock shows 5:50
